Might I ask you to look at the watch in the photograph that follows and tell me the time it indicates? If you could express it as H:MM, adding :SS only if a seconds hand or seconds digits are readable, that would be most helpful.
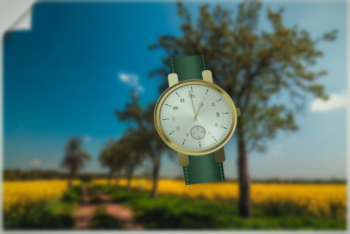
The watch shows 12:59
